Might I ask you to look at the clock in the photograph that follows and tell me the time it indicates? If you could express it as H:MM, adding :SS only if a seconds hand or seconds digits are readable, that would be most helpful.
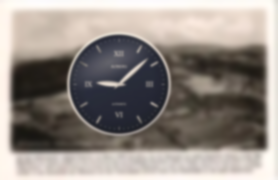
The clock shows 9:08
